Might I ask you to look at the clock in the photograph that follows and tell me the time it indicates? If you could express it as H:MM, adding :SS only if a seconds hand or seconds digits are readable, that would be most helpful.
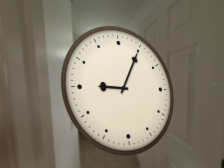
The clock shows 9:05
